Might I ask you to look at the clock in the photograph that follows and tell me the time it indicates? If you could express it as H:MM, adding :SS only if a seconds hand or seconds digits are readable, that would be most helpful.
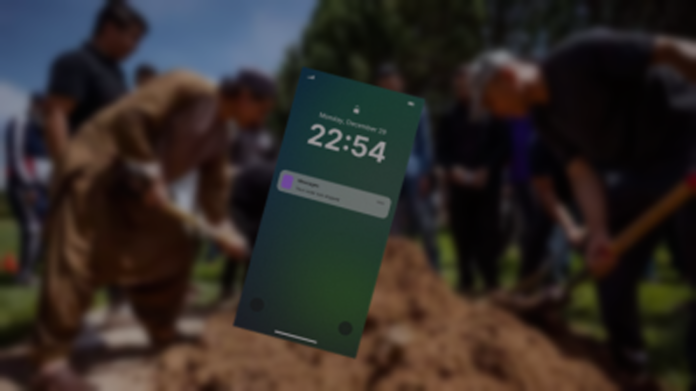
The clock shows 22:54
